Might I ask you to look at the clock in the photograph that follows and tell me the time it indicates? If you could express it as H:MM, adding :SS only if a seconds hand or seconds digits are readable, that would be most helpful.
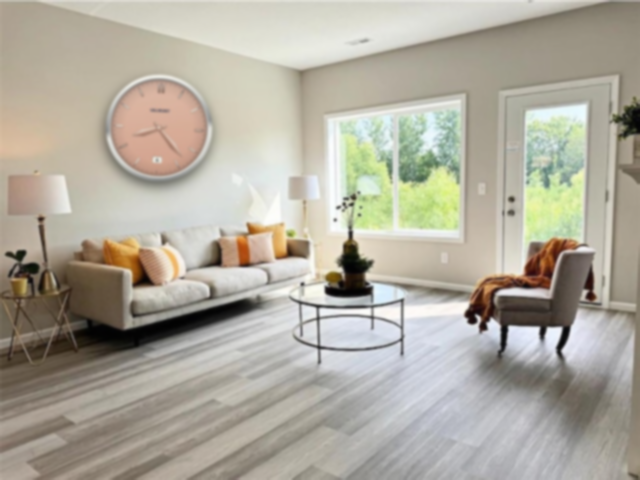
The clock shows 8:23
